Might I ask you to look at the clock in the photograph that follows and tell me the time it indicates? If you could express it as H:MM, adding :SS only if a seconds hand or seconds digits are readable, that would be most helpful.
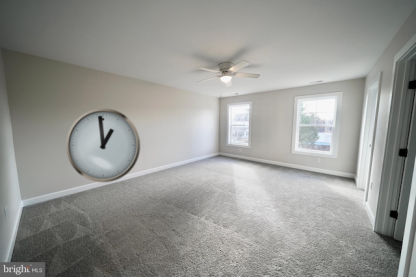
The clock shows 12:59
